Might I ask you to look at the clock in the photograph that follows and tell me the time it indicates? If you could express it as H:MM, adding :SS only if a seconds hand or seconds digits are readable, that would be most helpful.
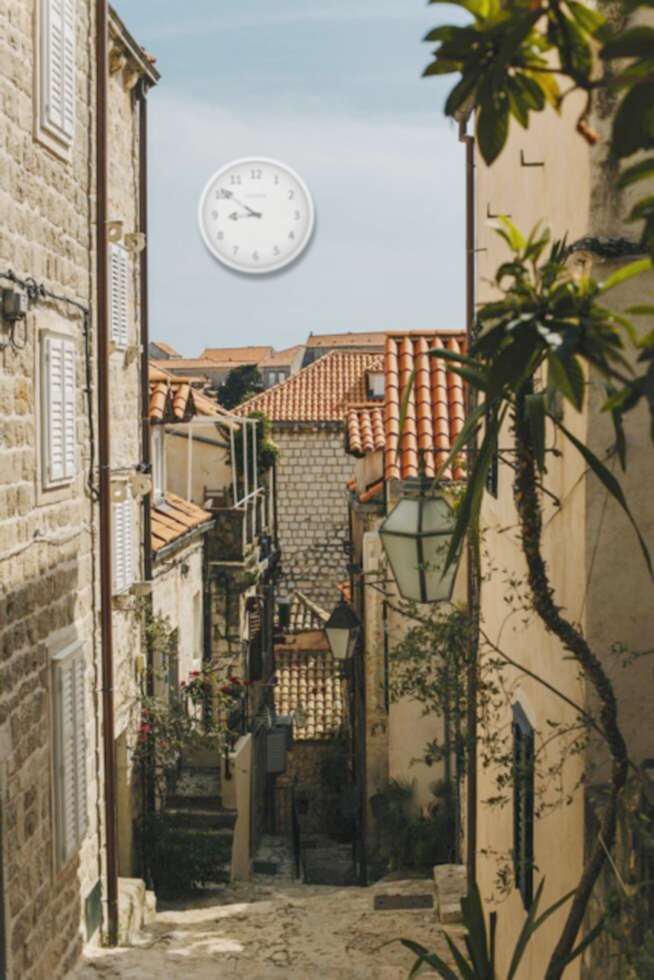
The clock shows 8:51
